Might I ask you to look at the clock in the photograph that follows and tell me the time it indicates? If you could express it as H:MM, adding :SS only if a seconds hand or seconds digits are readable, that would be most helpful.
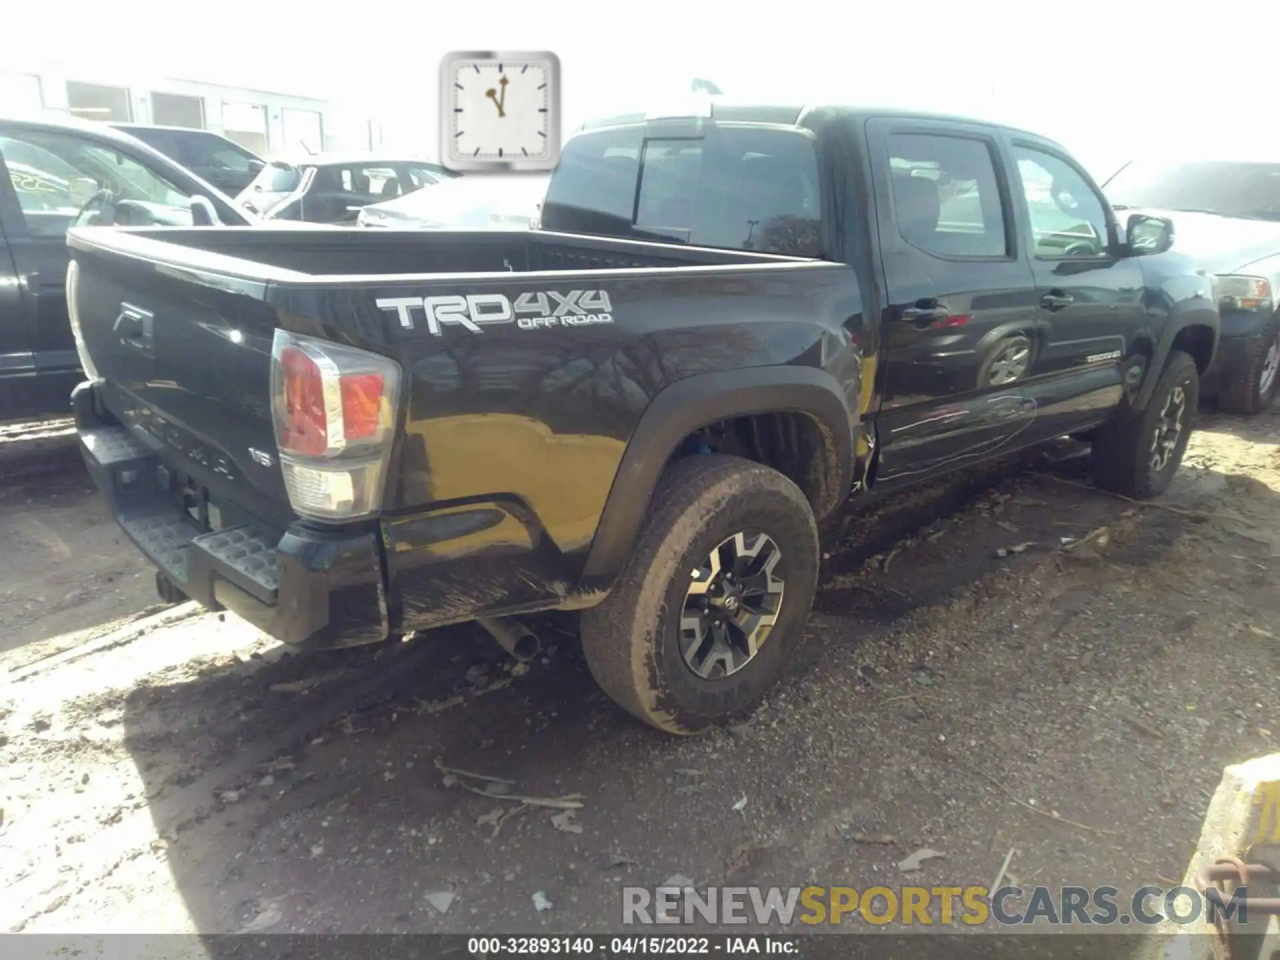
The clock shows 11:01
